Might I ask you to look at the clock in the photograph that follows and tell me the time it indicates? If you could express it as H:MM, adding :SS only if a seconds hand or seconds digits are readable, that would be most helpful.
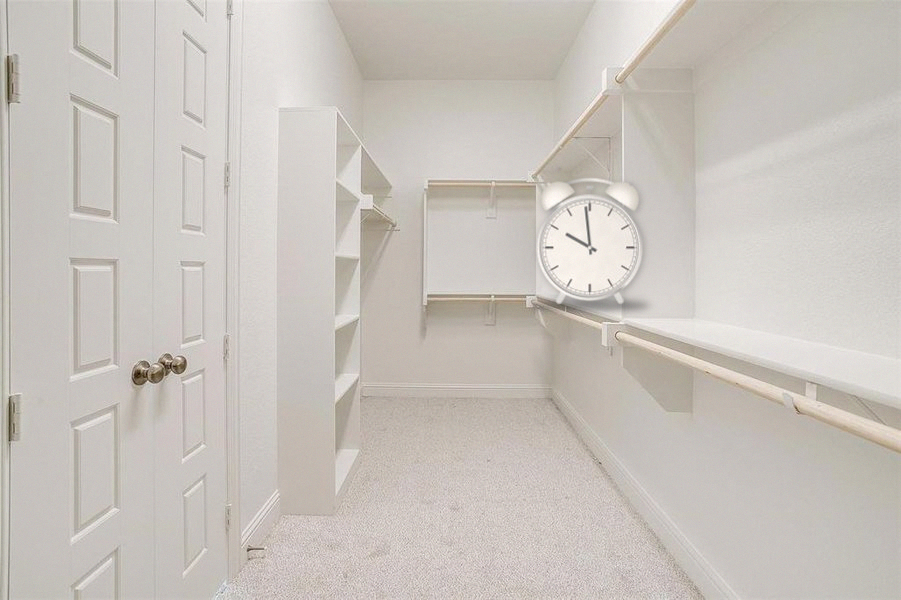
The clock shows 9:59
